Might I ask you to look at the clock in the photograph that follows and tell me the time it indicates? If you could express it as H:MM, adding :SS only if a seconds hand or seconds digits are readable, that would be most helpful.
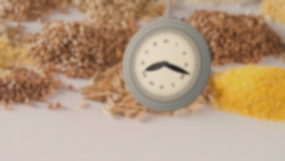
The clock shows 8:18
